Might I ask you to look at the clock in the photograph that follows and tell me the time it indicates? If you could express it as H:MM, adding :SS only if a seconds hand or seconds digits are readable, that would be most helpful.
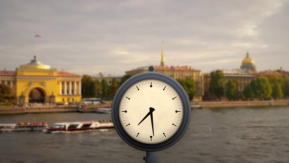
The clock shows 7:29
